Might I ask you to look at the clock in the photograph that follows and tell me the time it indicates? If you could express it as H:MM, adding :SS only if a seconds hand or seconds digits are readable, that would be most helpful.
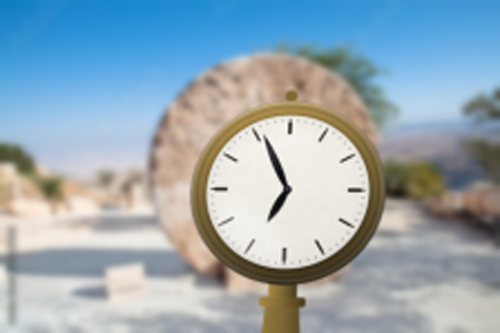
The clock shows 6:56
